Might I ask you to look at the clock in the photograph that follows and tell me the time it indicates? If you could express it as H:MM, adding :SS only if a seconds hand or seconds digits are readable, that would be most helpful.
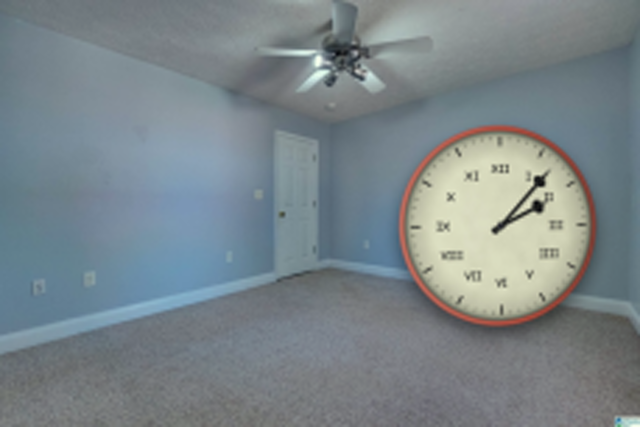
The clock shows 2:07
